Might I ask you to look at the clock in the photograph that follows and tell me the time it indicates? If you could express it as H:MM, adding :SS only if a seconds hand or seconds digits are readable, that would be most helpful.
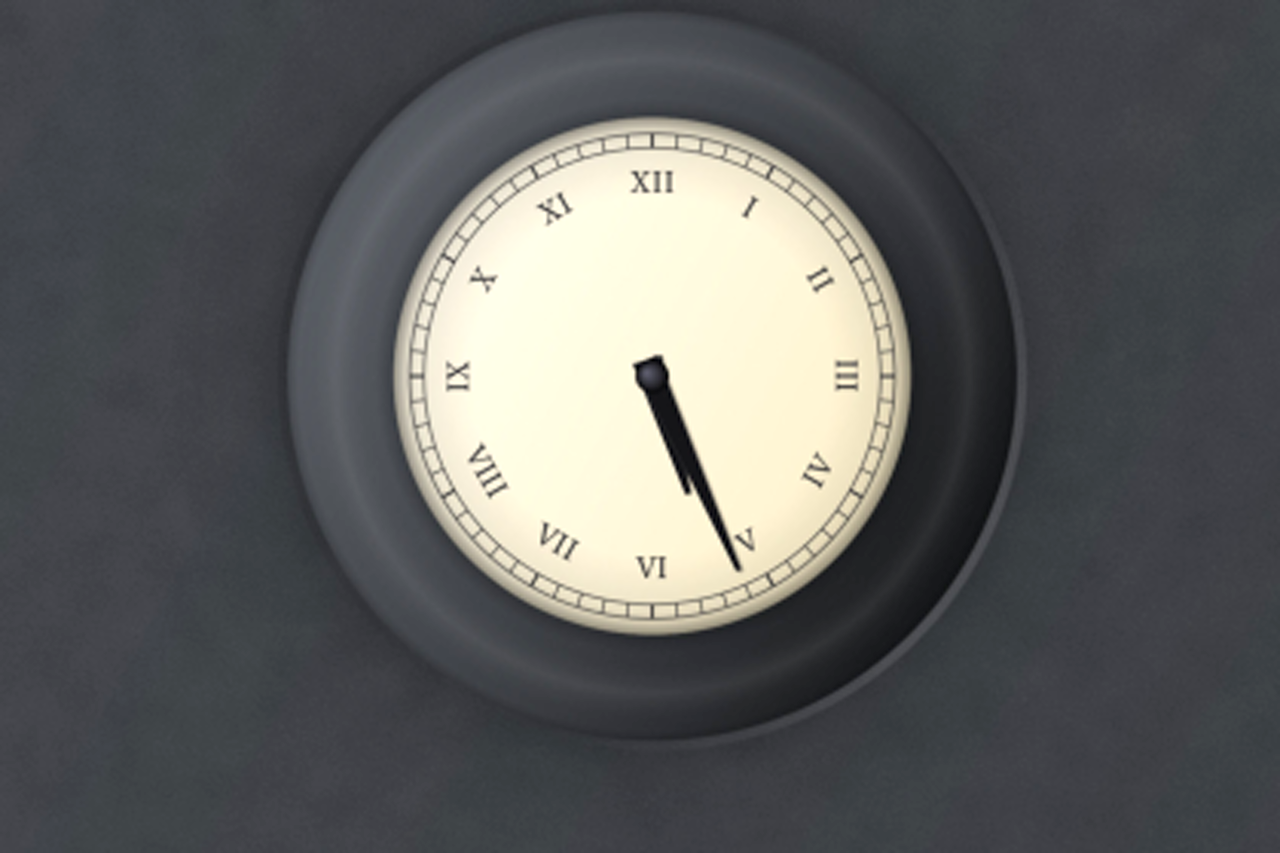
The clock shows 5:26
